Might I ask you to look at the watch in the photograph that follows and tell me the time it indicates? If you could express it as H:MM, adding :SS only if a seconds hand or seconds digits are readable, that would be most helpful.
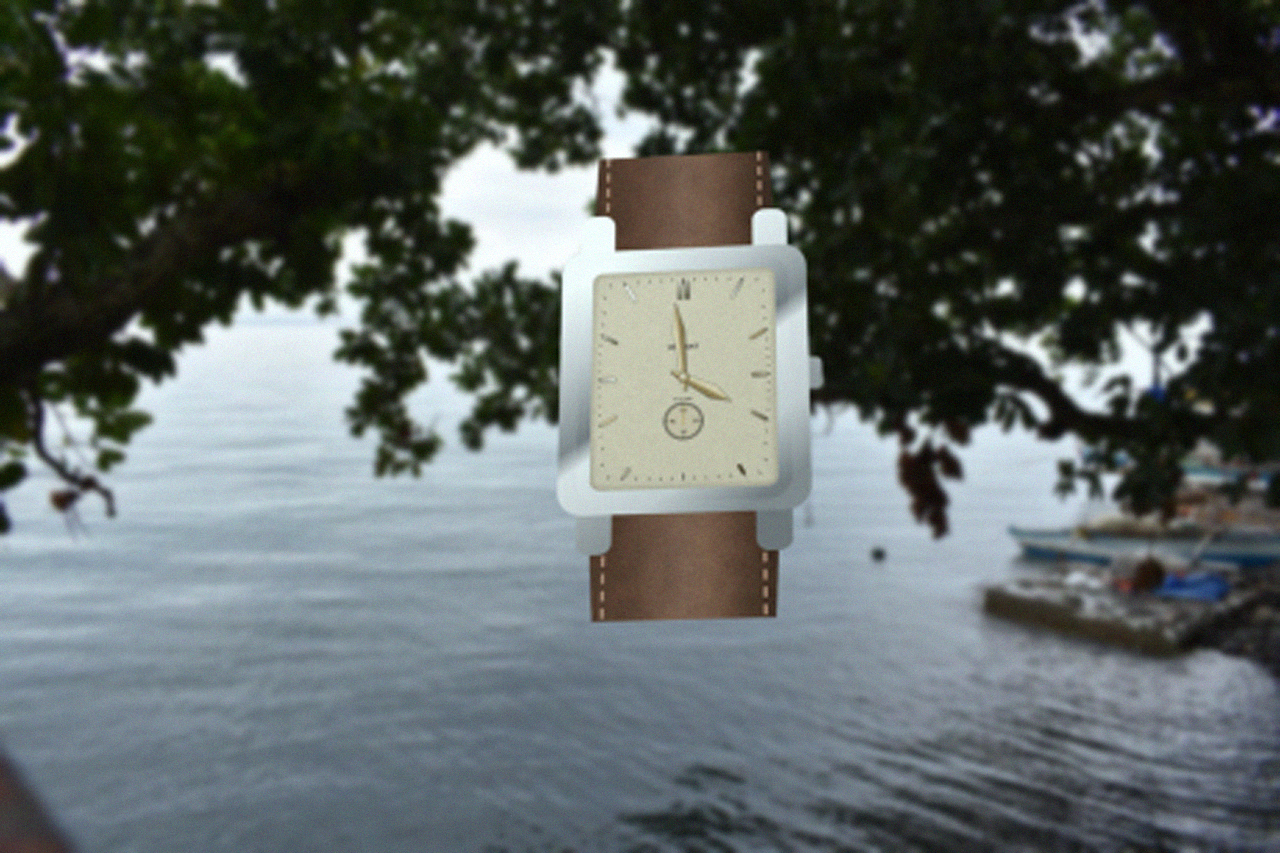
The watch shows 3:59
